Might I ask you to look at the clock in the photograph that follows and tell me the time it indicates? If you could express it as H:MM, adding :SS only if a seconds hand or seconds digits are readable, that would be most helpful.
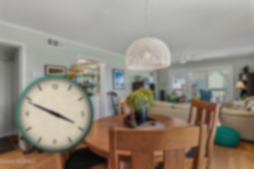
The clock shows 3:49
